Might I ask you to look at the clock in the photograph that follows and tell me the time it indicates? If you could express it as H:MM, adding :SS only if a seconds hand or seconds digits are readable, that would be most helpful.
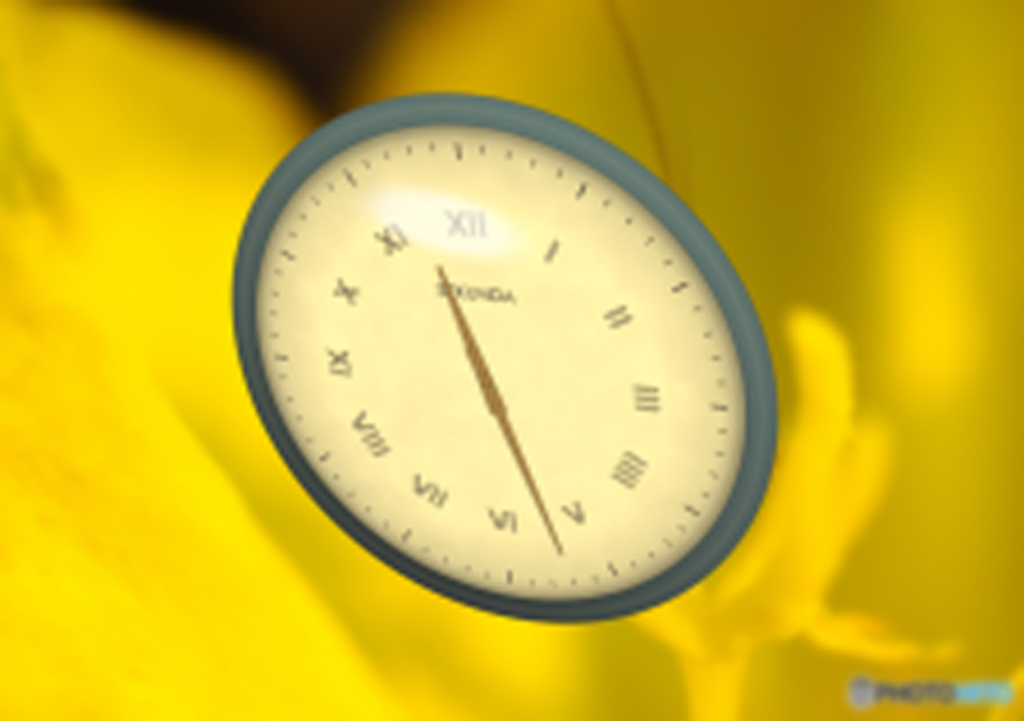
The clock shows 11:27
